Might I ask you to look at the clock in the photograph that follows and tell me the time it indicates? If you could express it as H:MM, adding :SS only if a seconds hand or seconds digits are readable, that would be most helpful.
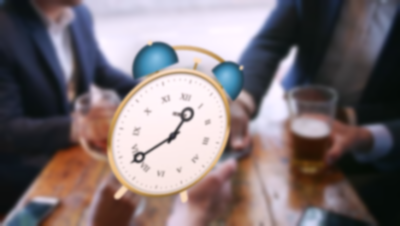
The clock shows 12:38
